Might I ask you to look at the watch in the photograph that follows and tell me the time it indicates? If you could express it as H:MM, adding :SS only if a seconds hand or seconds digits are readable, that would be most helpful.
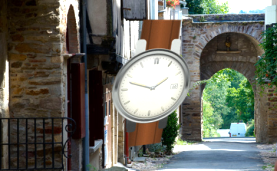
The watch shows 1:48
